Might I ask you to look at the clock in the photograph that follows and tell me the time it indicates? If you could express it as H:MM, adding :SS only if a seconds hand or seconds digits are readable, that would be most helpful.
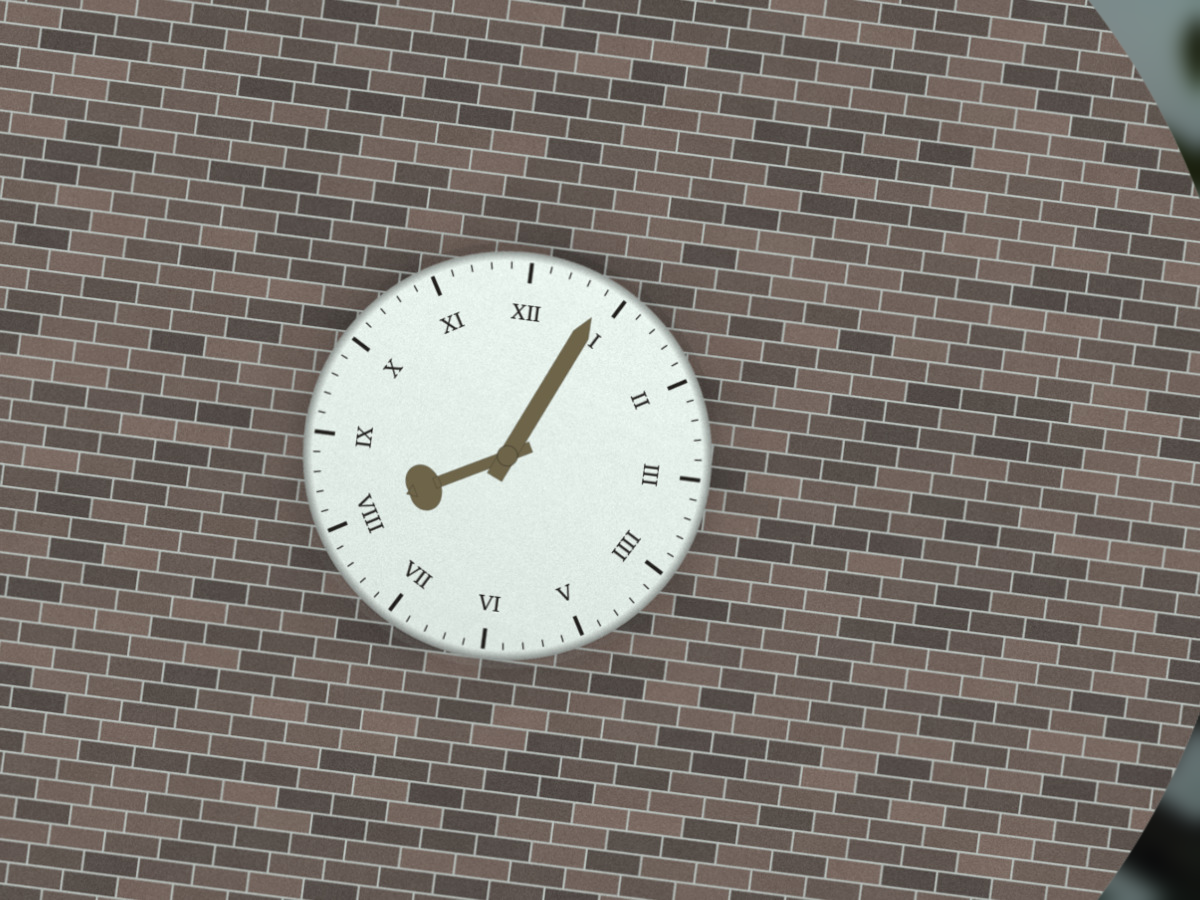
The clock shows 8:04
